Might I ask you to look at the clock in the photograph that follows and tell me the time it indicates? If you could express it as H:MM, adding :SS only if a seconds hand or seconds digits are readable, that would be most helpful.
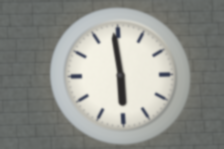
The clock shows 5:59
